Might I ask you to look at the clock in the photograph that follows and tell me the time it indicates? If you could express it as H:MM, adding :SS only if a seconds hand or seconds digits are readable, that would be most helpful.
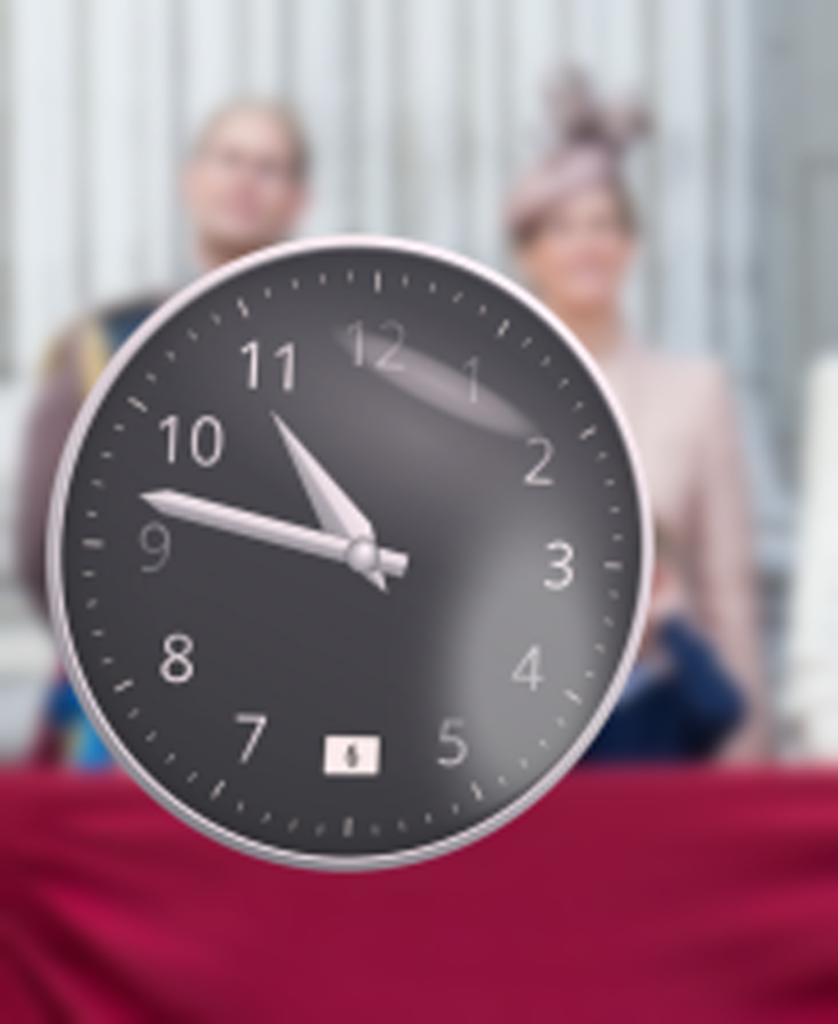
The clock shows 10:47
